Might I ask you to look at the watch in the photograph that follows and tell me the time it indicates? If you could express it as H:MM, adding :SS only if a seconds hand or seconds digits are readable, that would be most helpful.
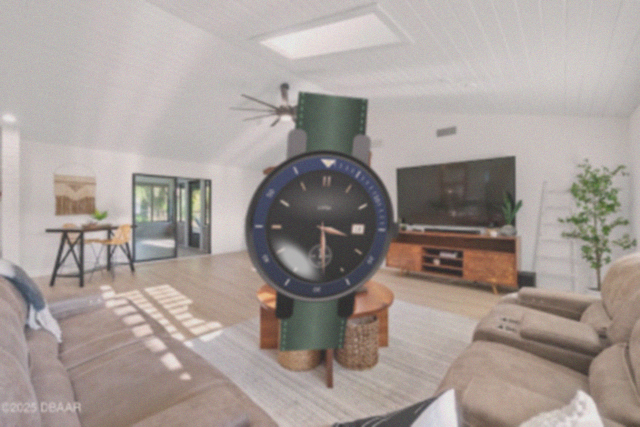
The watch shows 3:29
